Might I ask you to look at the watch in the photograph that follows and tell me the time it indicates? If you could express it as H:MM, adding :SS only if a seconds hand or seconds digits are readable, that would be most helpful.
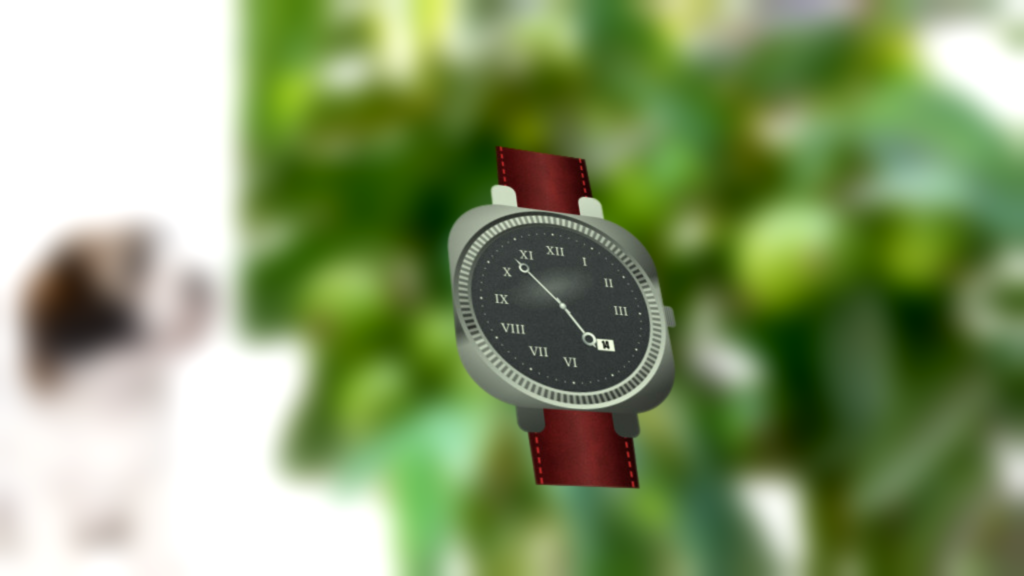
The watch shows 4:53
